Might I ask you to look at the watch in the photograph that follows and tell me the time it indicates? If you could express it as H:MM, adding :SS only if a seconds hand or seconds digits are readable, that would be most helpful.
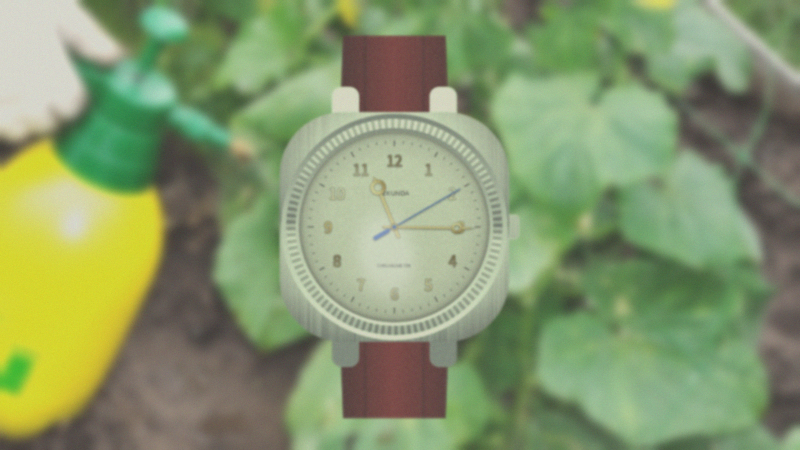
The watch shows 11:15:10
